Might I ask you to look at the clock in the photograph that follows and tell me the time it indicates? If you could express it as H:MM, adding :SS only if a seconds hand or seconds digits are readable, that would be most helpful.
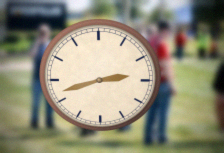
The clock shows 2:42
